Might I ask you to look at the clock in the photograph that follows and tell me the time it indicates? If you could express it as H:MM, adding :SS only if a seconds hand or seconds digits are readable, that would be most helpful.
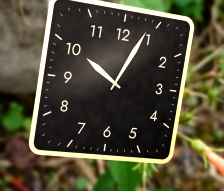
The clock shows 10:04
